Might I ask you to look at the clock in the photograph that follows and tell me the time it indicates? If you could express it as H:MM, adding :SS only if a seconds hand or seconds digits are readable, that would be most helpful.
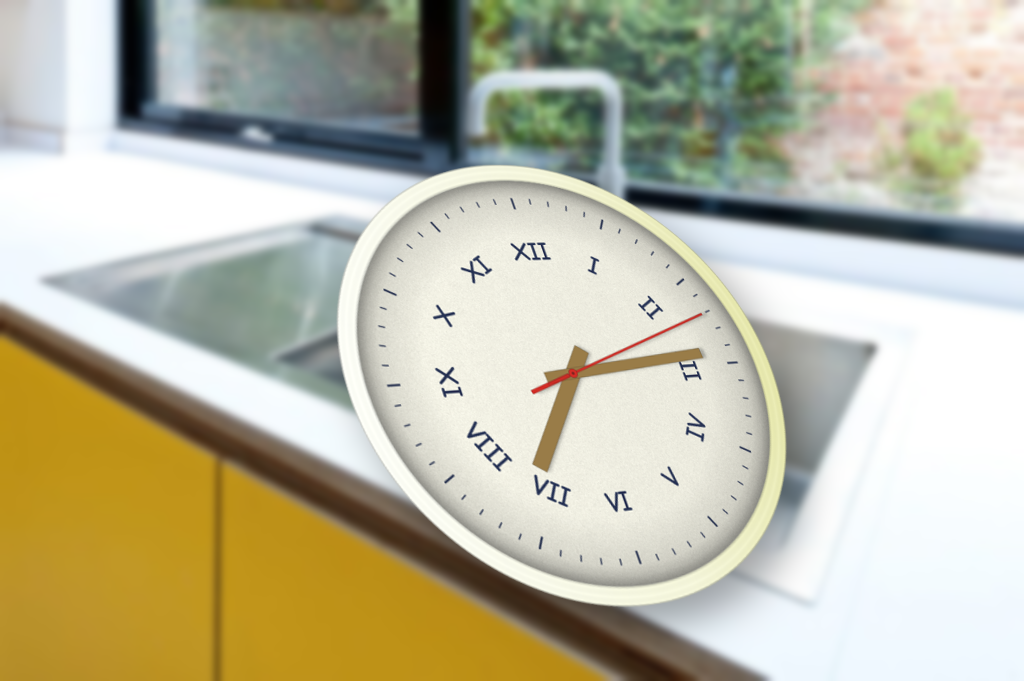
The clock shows 7:14:12
